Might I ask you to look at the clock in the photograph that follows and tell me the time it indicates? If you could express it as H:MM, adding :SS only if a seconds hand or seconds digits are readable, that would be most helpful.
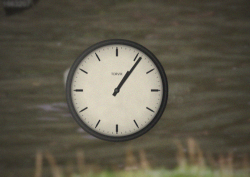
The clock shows 1:06
